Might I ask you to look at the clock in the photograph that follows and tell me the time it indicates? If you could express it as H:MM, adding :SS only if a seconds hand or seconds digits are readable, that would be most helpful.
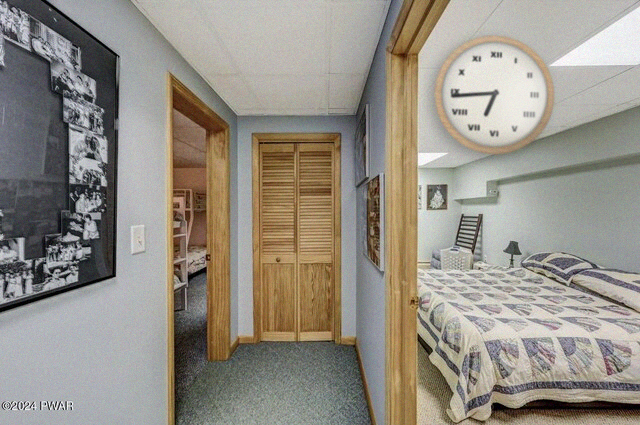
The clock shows 6:44
